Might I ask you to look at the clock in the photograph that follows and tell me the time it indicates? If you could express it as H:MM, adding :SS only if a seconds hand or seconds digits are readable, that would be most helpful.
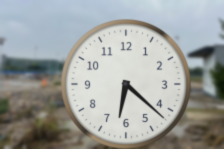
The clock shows 6:22
